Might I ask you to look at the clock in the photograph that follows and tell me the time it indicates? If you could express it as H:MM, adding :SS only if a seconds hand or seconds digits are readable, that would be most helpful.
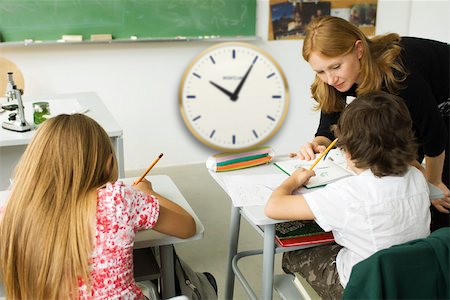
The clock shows 10:05
